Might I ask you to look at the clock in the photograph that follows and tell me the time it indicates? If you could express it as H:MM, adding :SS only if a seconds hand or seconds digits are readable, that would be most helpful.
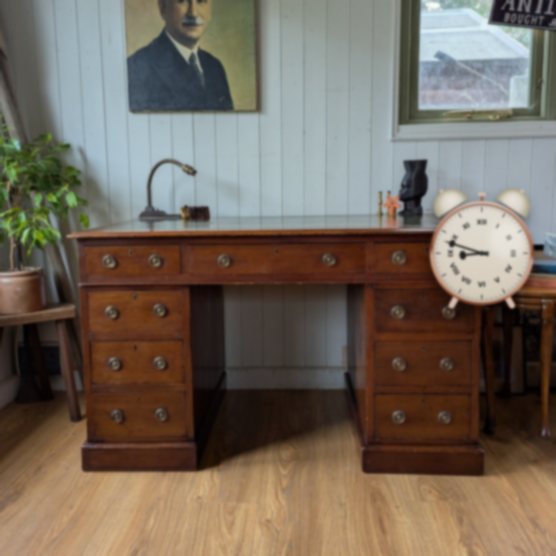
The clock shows 8:48
